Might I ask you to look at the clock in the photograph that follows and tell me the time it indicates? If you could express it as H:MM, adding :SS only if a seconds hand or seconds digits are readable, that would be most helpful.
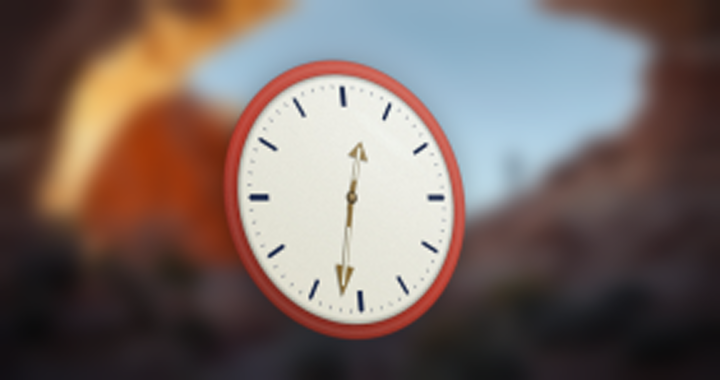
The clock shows 12:32
